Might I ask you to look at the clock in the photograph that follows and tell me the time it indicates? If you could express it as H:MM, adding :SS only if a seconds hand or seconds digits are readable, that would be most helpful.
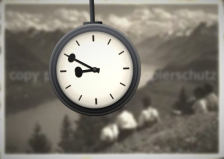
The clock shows 8:50
